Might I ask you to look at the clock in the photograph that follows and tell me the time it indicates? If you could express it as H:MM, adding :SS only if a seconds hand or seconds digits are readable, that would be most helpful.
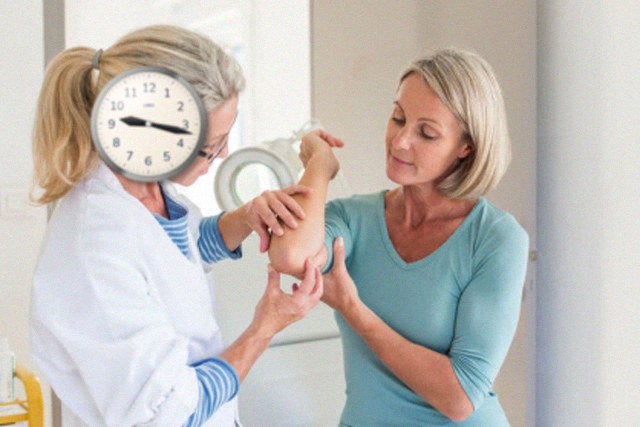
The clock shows 9:17
